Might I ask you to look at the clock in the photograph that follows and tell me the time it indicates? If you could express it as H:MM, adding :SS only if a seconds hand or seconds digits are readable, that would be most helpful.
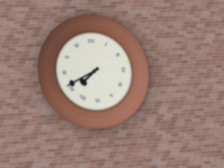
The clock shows 7:41
